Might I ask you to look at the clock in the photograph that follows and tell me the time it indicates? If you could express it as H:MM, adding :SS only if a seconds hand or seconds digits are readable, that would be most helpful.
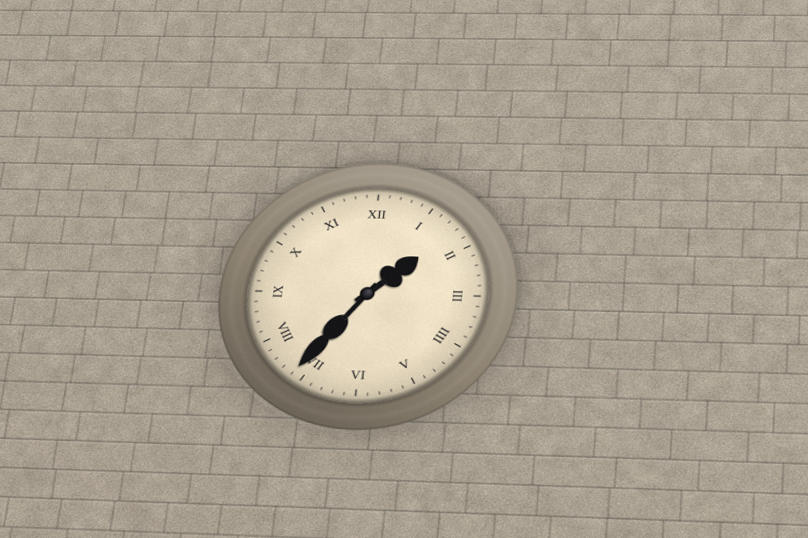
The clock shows 1:36
